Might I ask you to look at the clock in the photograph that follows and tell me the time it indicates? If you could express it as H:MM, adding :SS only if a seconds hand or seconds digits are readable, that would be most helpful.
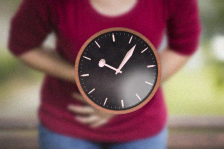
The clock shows 10:07
